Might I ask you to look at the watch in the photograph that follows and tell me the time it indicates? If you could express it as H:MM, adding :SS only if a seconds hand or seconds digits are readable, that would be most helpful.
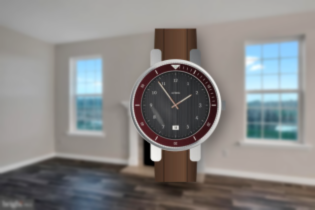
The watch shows 1:54
